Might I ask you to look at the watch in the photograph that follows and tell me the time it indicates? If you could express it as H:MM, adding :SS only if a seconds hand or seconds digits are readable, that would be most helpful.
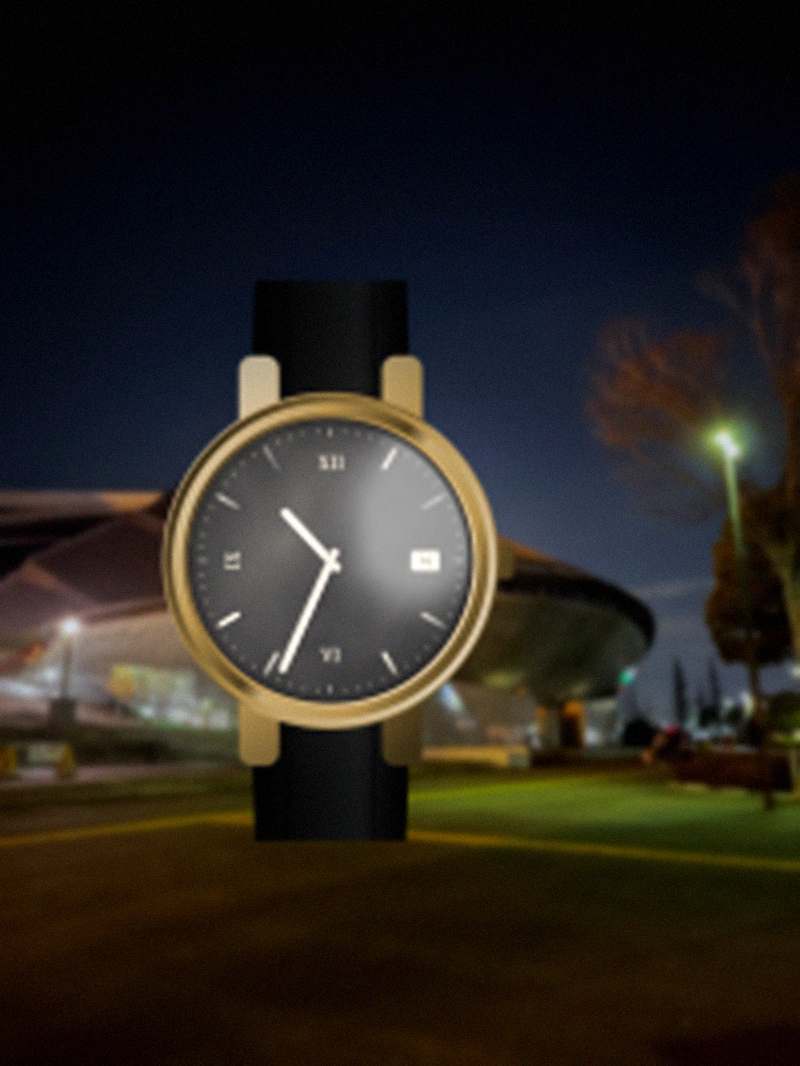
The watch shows 10:34
